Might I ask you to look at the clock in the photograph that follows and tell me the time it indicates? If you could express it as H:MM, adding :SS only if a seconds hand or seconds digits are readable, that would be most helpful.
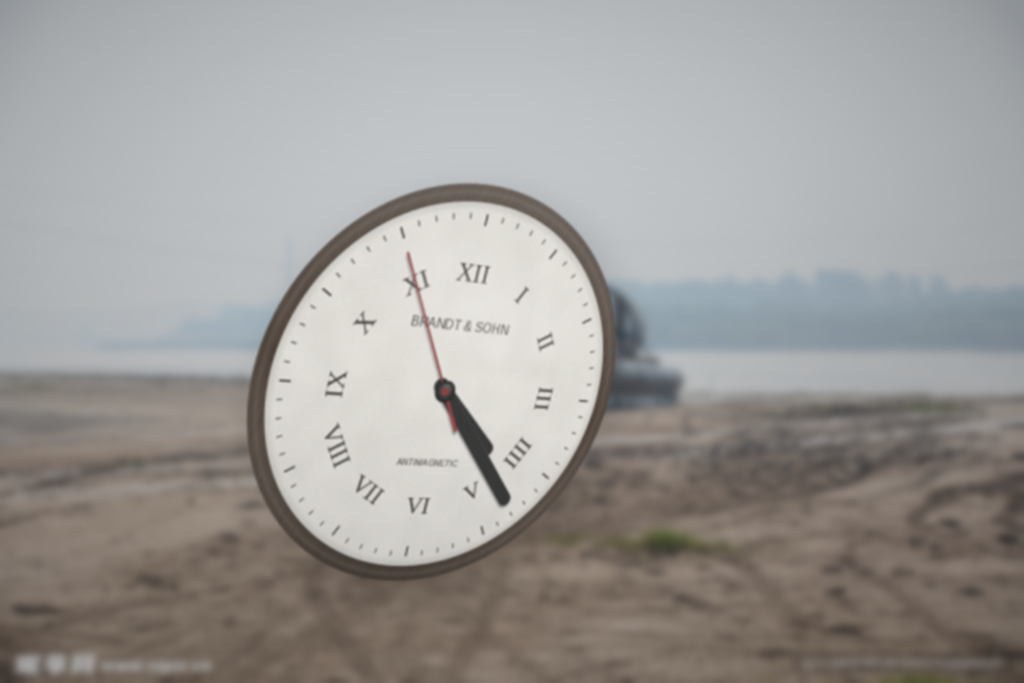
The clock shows 4:22:55
